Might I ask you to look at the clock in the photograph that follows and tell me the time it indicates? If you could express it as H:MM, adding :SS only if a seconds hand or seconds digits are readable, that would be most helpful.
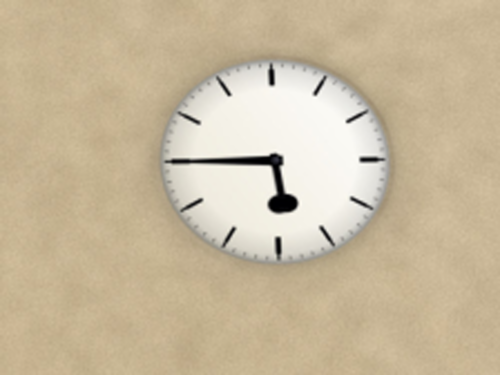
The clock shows 5:45
